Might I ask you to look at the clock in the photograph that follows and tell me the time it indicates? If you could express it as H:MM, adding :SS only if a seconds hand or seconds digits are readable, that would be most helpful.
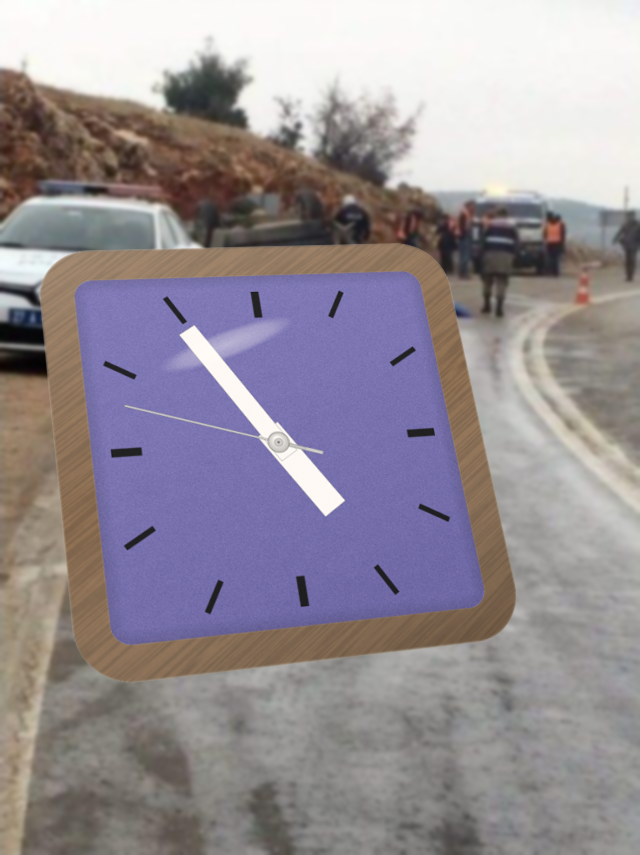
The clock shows 4:54:48
